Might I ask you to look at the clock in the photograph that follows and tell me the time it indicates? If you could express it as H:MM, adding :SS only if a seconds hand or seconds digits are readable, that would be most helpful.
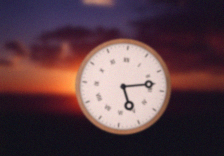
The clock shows 5:13
